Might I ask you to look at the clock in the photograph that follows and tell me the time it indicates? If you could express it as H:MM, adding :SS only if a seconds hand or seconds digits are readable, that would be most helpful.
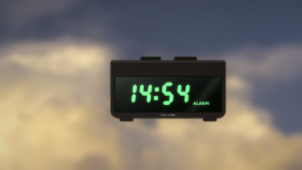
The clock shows 14:54
